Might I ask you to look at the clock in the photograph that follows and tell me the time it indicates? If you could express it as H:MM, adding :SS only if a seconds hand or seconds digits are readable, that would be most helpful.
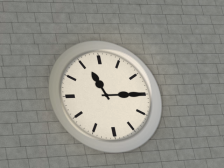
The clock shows 11:15
